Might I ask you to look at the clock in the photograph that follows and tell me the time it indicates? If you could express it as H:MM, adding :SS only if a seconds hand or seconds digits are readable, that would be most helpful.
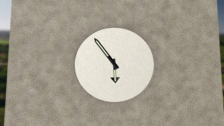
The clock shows 5:54
